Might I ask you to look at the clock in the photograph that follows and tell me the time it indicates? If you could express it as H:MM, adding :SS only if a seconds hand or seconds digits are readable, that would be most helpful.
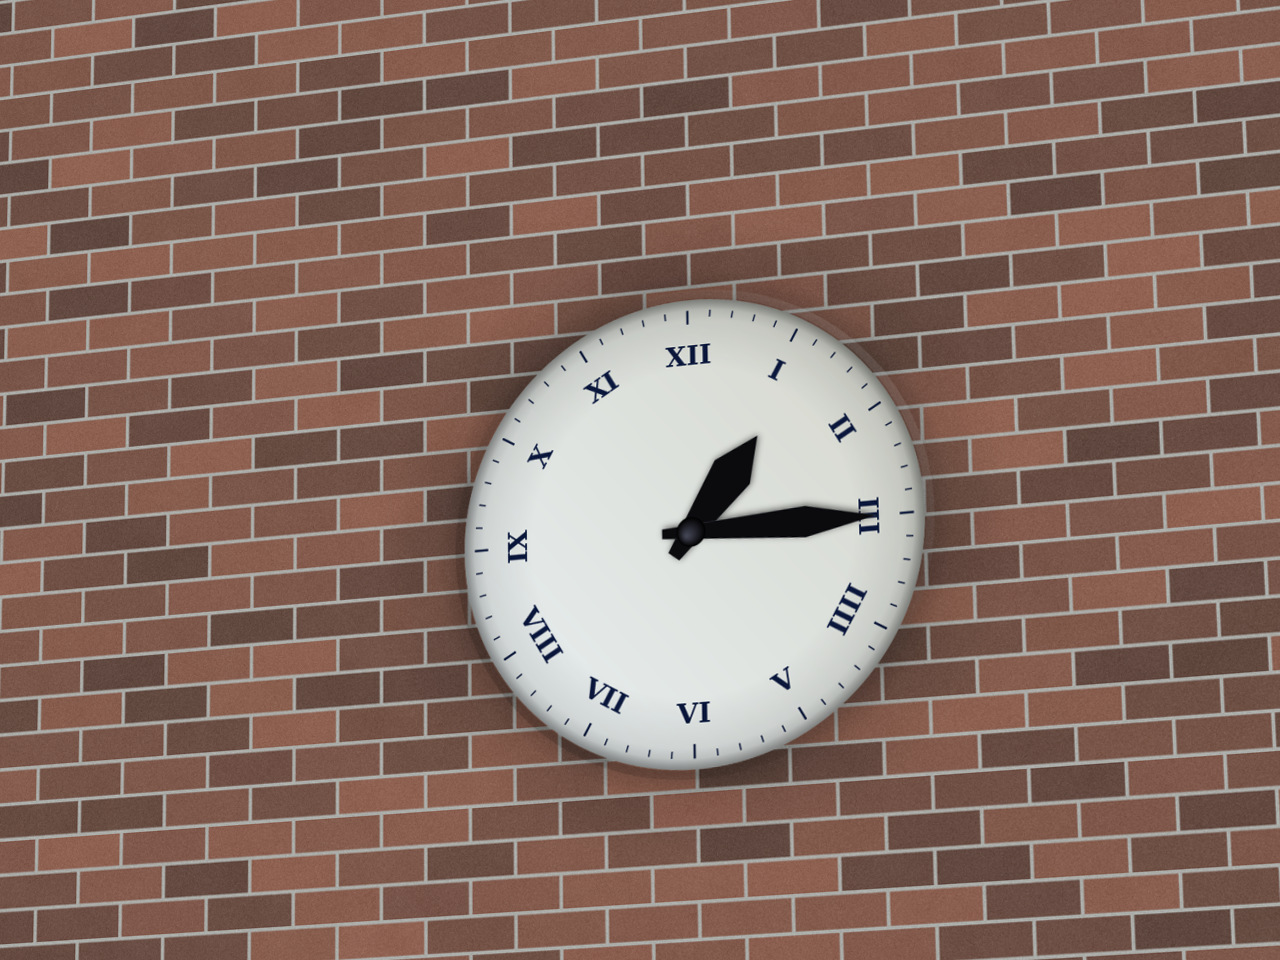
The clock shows 1:15
